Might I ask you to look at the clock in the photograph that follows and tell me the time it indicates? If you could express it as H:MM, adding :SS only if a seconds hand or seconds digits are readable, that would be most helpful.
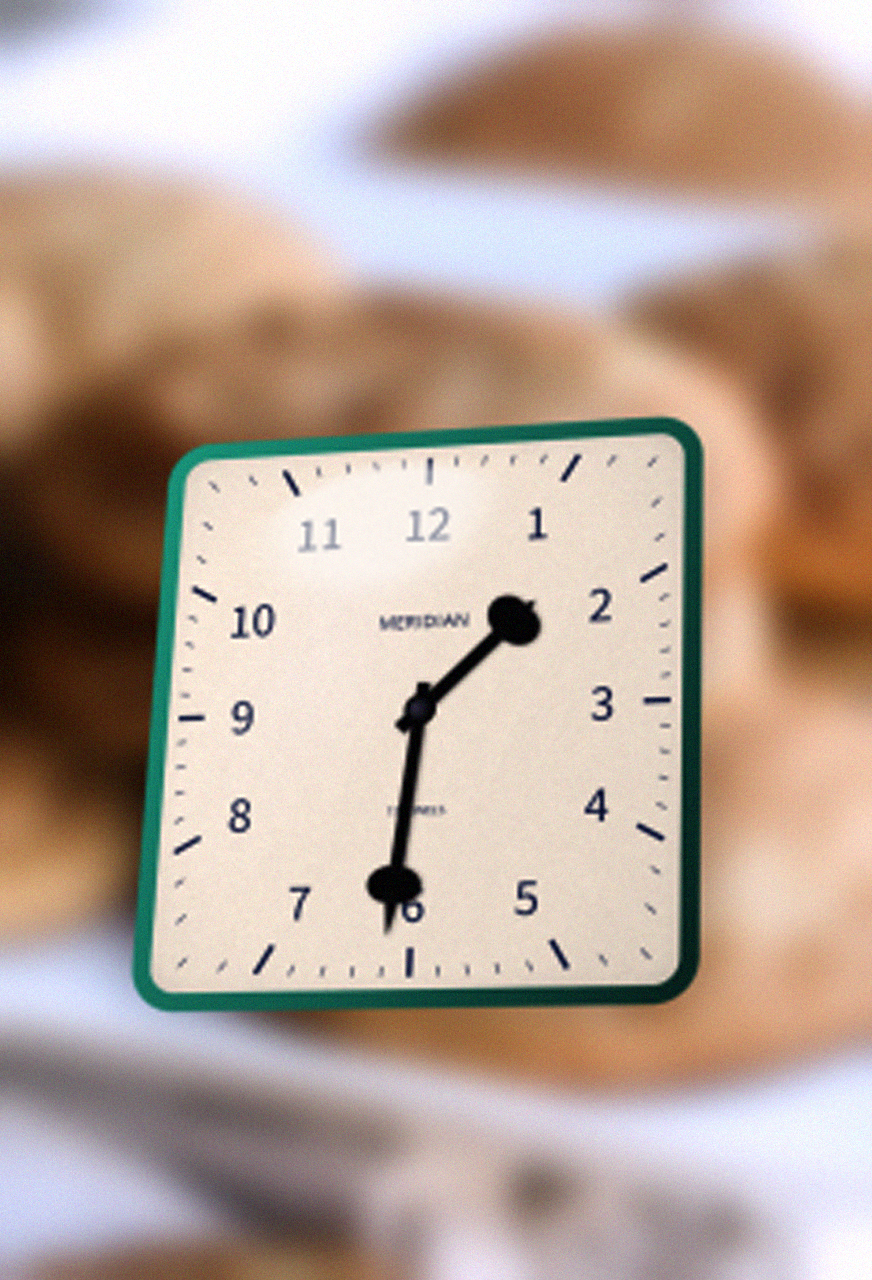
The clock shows 1:31
